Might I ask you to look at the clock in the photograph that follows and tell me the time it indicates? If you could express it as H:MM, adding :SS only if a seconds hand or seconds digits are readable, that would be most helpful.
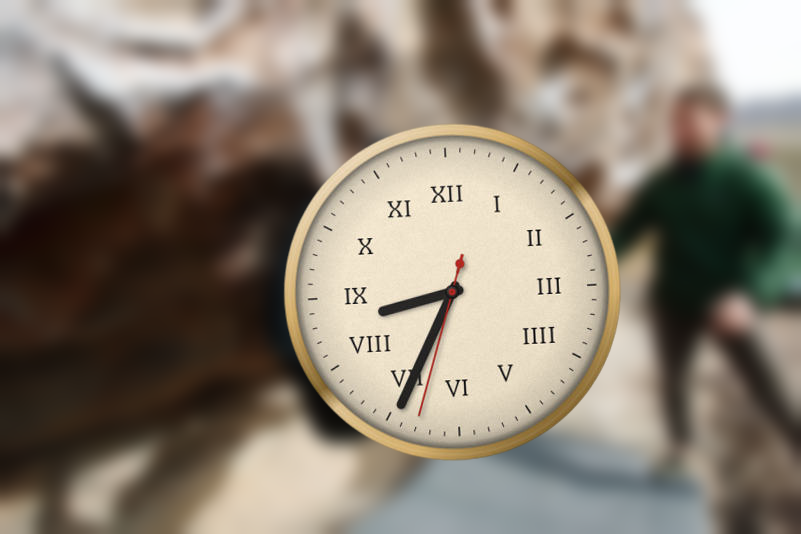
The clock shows 8:34:33
